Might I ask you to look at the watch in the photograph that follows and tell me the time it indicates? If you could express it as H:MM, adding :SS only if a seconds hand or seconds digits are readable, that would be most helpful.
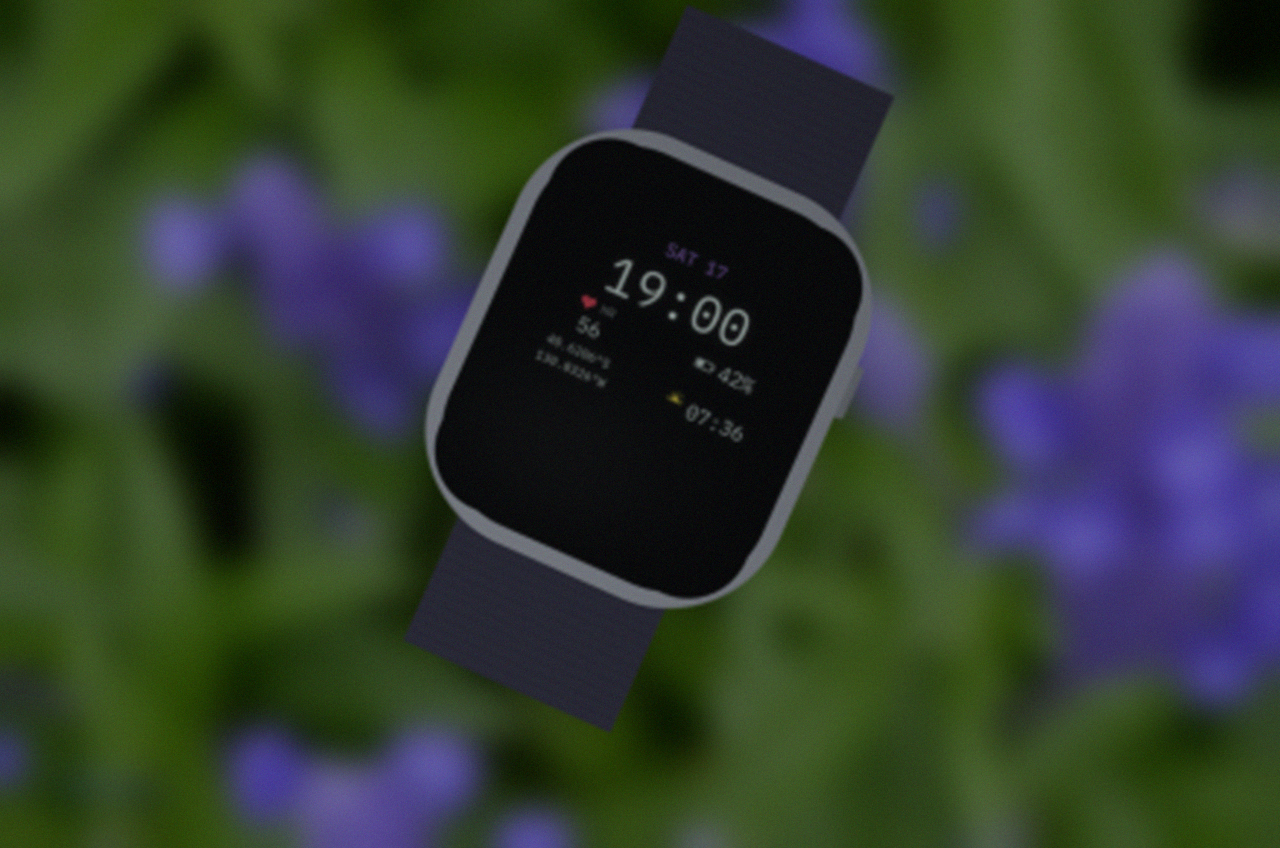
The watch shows 19:00
